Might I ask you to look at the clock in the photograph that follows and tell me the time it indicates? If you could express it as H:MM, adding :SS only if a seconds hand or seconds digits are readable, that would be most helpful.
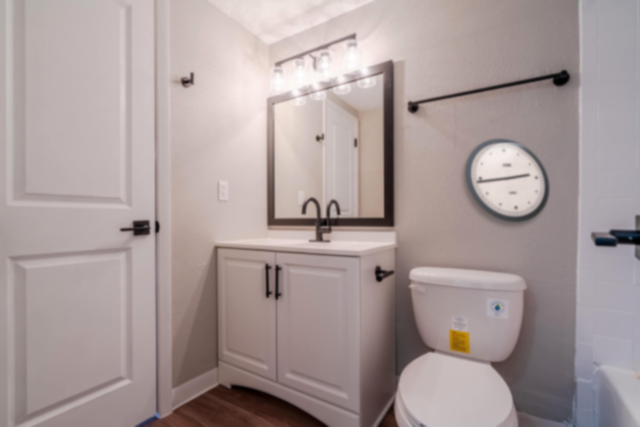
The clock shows 2:44
